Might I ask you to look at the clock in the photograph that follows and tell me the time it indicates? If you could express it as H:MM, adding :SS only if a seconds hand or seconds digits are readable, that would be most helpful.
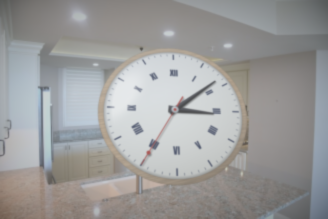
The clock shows 3:08:35
